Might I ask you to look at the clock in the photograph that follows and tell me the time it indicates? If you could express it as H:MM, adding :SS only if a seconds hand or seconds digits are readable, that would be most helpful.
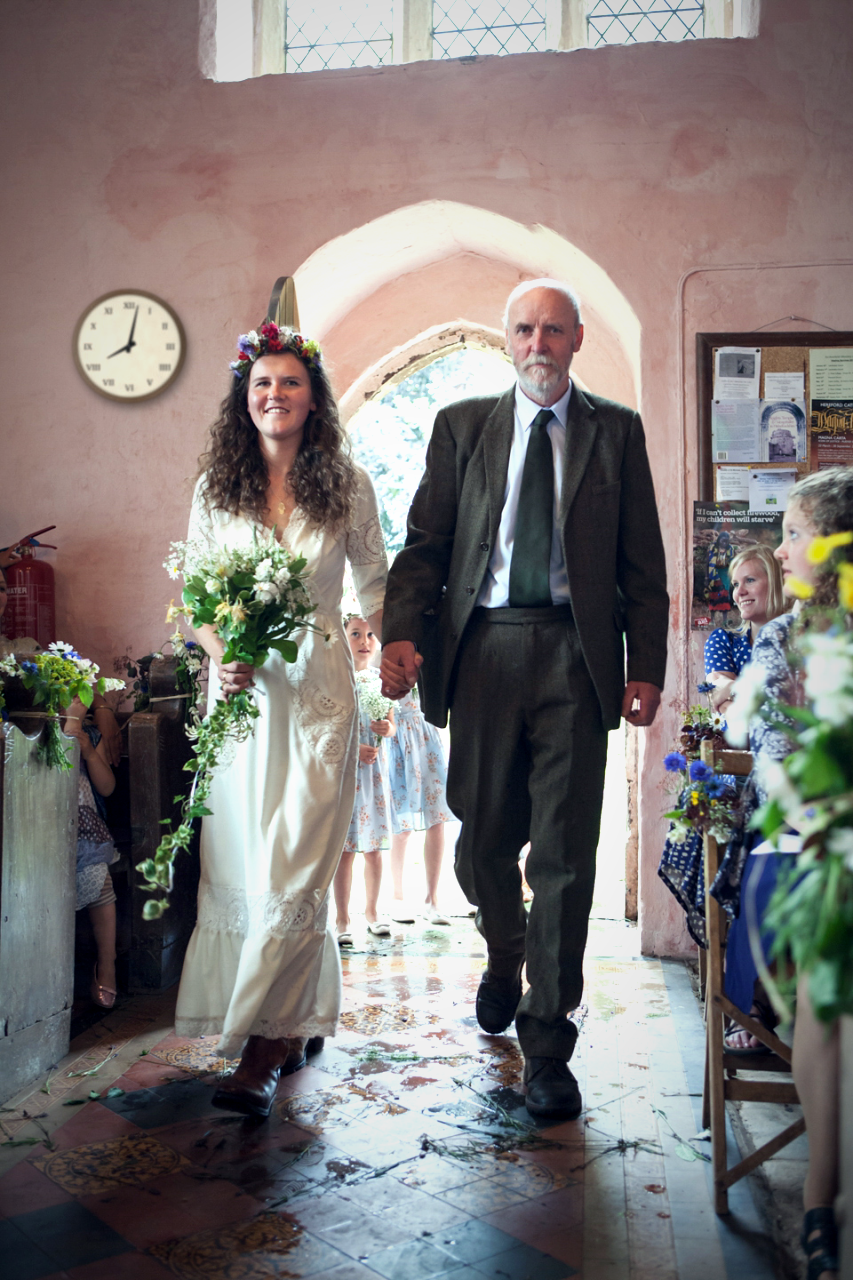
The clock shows 8:02
